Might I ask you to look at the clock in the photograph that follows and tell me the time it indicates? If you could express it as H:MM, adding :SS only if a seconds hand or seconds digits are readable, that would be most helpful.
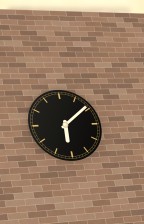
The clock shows 6:09
